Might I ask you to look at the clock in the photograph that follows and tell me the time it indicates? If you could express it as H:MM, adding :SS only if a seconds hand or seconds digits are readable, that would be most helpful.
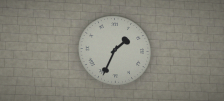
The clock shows 1:34
